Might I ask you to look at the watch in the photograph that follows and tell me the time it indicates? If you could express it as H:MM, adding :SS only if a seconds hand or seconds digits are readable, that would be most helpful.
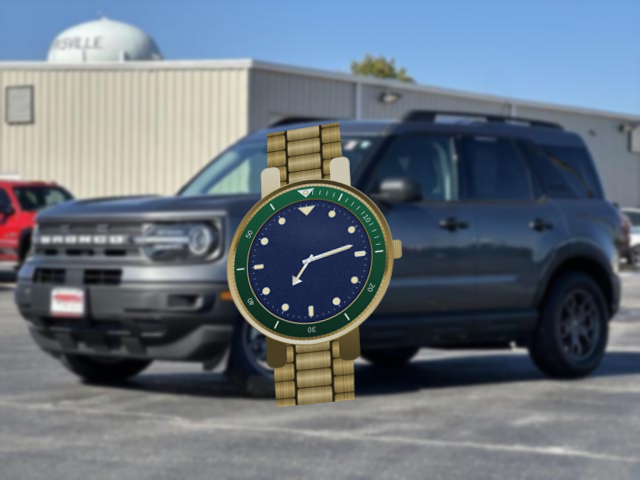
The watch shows 7:13
